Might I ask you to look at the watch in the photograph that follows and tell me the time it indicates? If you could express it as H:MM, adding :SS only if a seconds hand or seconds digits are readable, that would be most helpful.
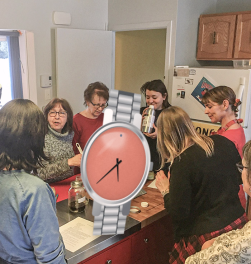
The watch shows 5:38
